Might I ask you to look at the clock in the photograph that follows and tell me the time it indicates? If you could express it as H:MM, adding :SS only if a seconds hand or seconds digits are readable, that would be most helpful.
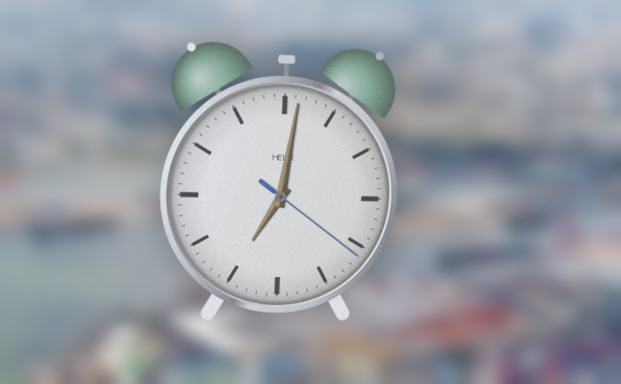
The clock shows 7:01:21
